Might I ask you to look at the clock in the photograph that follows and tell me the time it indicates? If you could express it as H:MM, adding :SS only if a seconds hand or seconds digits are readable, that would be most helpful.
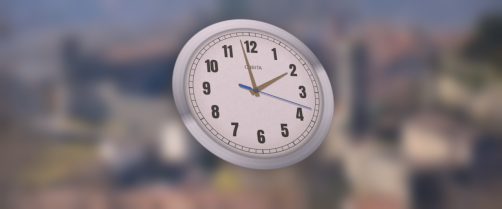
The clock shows 1:58:18
